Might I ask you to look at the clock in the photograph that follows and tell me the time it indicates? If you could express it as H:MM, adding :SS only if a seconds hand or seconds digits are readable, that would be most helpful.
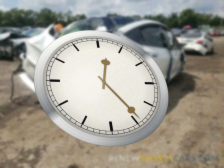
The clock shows 12:24
